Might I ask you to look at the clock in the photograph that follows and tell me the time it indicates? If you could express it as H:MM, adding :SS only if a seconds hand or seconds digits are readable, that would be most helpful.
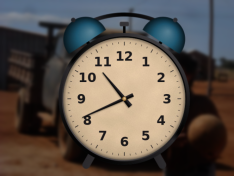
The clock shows 10:41
